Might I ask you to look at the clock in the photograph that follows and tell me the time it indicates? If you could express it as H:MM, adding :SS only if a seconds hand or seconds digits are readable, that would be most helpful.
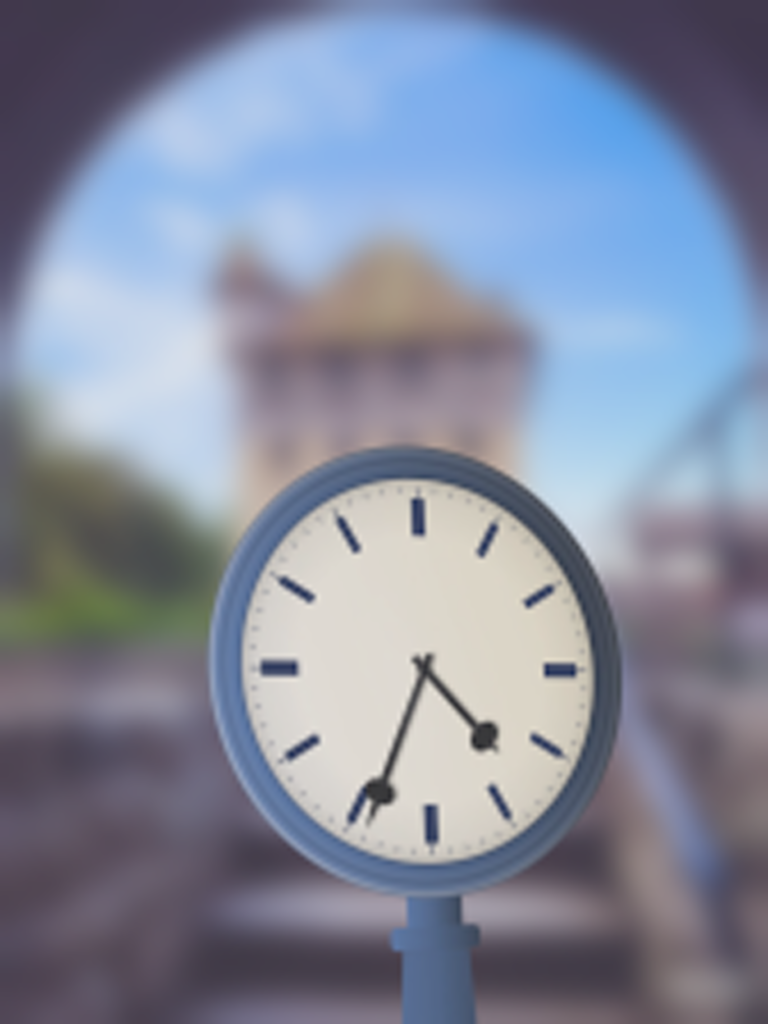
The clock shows 4:34
